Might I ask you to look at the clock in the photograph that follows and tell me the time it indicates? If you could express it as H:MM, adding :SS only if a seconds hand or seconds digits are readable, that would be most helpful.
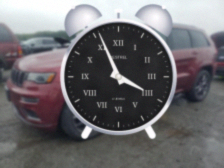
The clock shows 3:56
